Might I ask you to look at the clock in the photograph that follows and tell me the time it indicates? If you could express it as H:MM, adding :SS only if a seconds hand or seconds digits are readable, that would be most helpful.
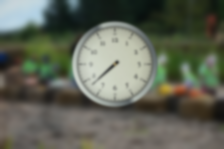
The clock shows 7:38
